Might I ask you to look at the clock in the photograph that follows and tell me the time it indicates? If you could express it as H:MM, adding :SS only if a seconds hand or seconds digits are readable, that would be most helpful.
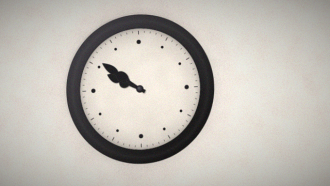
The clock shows 9:51
